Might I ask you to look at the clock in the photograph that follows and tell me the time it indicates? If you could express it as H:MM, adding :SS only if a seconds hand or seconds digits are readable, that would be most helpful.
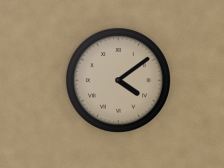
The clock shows 4:09
